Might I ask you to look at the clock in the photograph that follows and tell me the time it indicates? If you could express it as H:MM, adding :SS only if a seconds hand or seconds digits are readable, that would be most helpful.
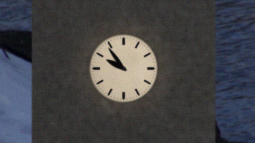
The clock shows 9:54
